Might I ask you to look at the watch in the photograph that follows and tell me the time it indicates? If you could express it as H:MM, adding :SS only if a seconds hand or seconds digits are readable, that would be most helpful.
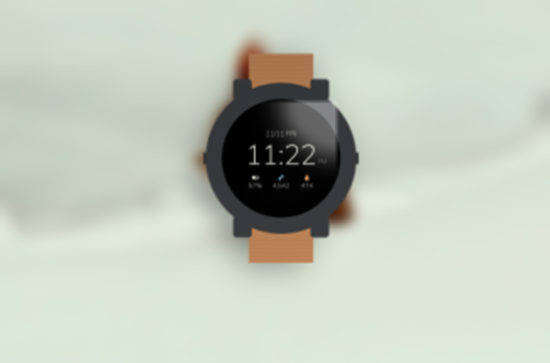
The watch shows 11:22
